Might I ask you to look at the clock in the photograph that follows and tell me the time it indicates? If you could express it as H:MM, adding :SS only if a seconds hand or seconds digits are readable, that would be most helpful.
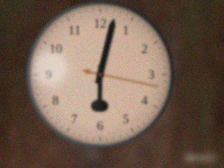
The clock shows 6:02:17
